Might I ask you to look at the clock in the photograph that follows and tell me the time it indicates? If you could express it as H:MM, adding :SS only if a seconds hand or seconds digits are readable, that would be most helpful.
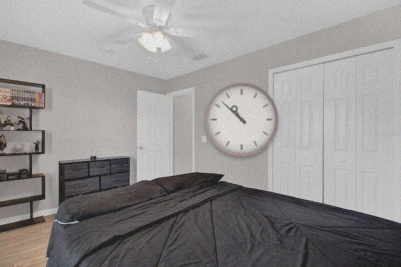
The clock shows 10:52
